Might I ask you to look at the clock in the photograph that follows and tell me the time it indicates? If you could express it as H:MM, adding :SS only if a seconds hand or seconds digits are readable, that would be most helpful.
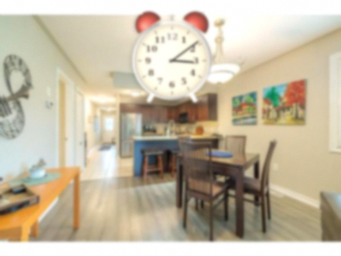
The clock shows 3:09
